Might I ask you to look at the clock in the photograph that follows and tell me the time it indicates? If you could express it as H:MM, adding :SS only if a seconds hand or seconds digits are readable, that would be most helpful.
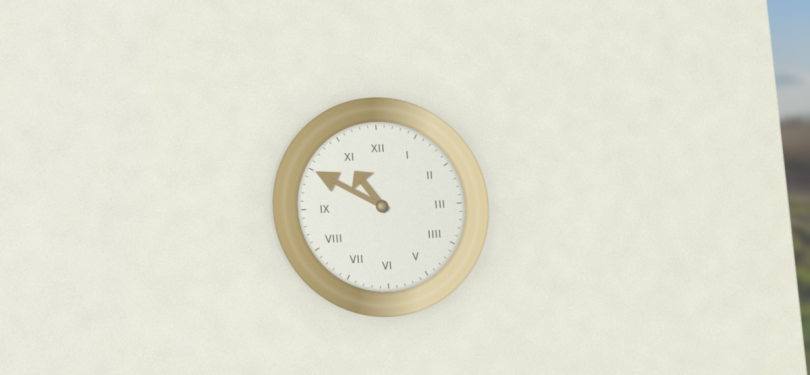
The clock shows 10:50
